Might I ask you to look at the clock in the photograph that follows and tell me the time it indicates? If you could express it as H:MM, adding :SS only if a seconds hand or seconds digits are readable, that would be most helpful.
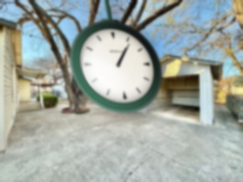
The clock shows 1:06
